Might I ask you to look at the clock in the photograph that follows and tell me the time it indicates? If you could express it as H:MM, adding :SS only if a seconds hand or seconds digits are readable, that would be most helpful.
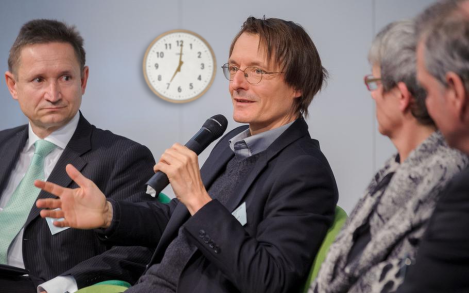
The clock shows 7:01
